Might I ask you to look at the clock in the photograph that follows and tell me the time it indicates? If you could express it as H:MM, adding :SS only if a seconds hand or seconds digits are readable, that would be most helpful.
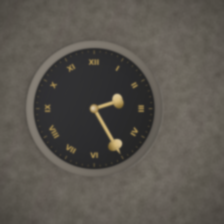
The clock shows 2:25
